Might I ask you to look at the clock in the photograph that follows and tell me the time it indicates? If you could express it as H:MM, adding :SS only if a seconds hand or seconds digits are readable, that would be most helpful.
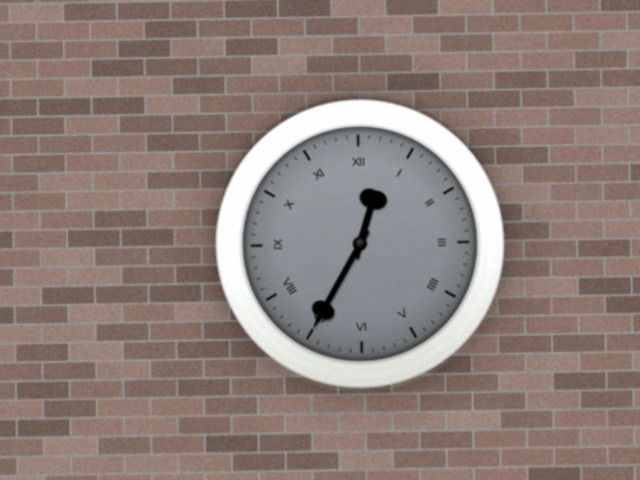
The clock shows 12:35
